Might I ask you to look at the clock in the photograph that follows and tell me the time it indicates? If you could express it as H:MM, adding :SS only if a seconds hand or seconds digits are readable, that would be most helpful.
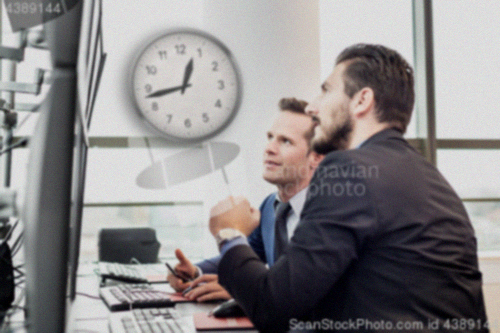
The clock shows 12:43
